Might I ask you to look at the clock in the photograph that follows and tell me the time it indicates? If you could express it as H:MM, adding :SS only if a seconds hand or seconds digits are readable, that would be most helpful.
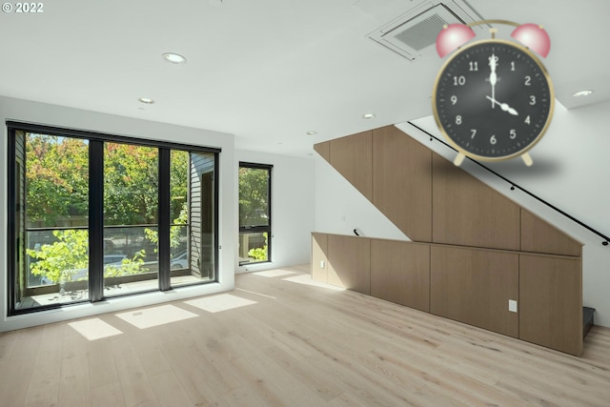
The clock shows 4:00
